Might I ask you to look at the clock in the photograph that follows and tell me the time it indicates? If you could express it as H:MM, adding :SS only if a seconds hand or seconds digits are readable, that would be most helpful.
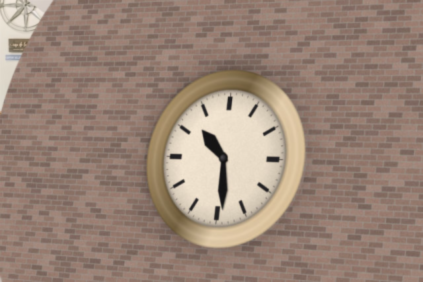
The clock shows 10:29
